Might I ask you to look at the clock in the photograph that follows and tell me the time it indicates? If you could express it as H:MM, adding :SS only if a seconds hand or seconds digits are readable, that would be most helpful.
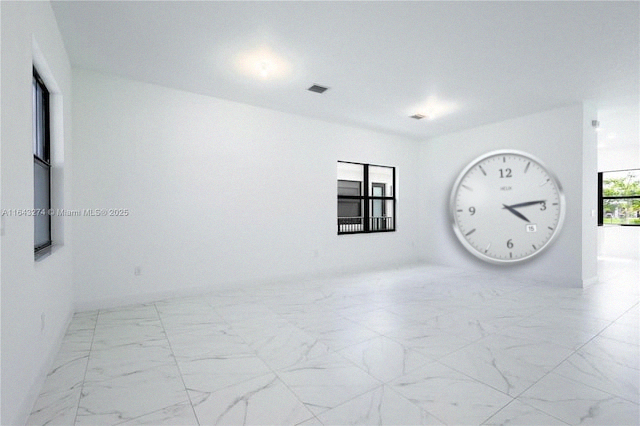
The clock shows 4:14
